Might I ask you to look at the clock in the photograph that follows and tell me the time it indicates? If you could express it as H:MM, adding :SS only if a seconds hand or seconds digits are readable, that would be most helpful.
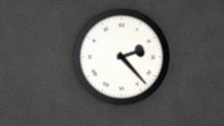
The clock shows 2:23
